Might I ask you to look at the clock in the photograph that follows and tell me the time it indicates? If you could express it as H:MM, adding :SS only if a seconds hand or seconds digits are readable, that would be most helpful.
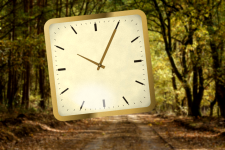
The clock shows 10:05
